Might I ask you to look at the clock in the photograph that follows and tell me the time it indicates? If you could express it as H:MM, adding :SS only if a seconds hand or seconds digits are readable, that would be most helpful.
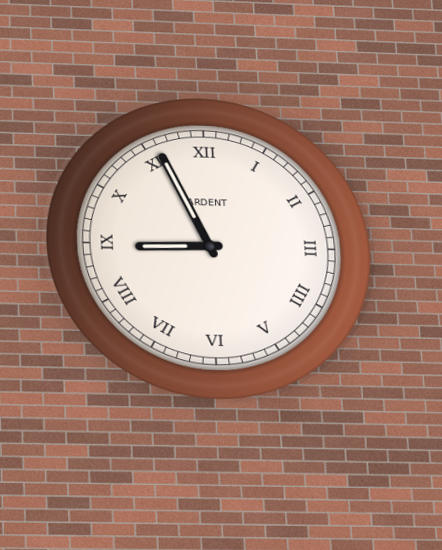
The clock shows 8:56
